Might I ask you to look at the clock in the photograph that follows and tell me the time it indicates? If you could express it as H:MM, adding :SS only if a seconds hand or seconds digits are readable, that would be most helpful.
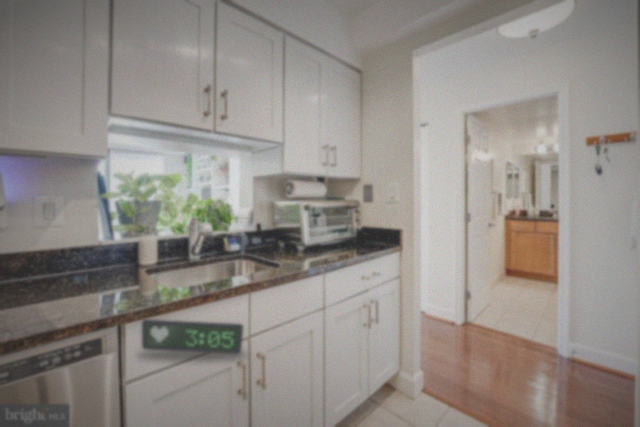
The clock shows 3:05
